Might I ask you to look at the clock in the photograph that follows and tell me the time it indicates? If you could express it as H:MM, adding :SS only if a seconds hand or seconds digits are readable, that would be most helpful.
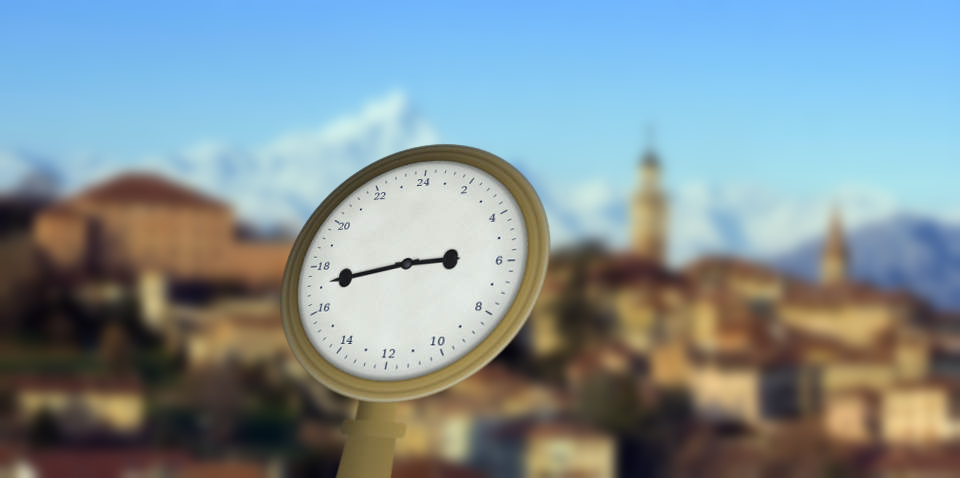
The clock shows 5:43
